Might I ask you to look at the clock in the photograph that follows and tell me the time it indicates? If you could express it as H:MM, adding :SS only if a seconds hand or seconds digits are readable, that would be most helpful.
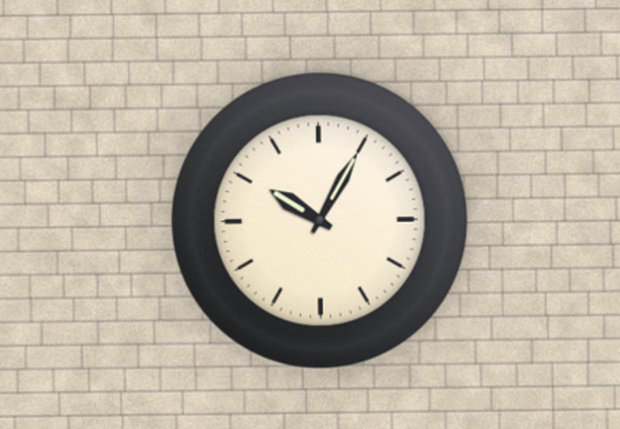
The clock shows 10:05
